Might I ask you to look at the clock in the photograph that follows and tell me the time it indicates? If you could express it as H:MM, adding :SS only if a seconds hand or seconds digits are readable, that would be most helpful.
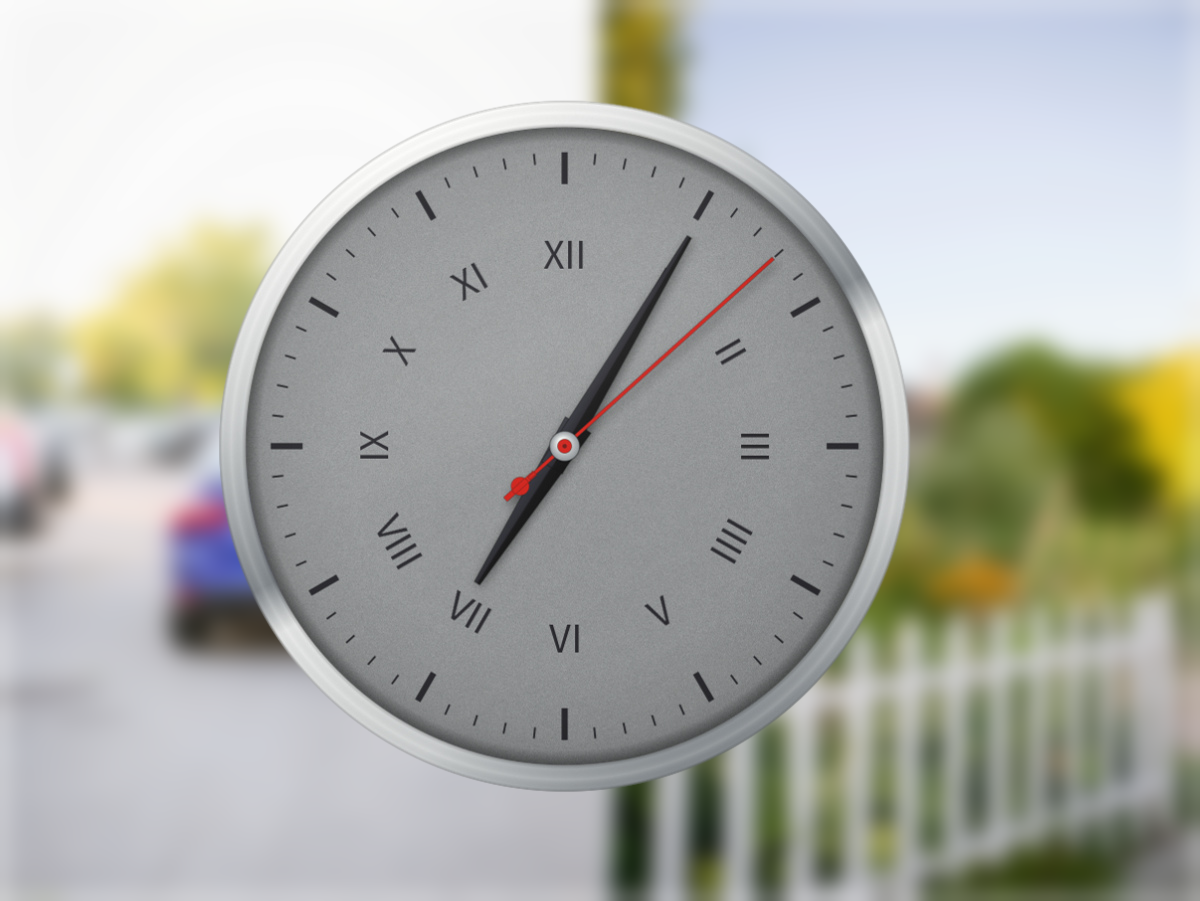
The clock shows 7:05:08
